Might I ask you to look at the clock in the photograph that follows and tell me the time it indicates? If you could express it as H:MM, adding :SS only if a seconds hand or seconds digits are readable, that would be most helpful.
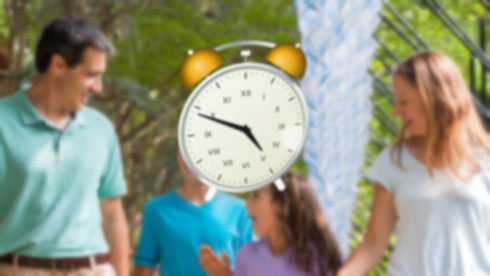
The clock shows 4:49
